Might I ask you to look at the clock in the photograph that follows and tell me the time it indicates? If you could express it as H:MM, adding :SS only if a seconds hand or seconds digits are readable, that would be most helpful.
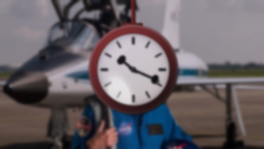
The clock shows 10:19
